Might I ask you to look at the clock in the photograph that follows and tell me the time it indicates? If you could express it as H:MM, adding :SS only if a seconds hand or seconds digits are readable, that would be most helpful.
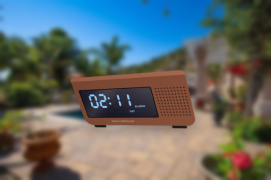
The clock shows 2:11
